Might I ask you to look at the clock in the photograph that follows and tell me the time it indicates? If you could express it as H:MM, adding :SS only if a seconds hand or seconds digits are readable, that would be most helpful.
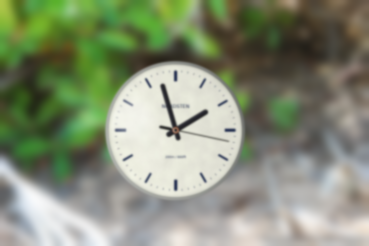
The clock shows 1:57:17
